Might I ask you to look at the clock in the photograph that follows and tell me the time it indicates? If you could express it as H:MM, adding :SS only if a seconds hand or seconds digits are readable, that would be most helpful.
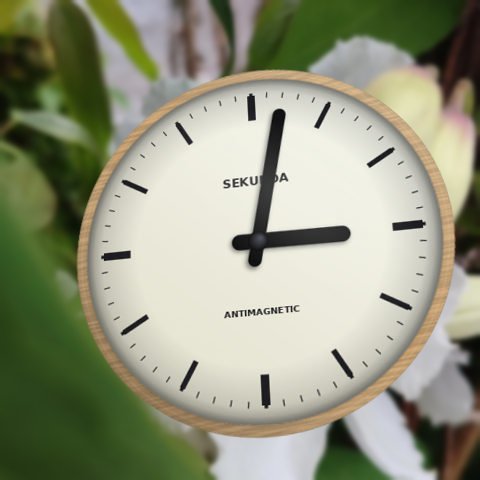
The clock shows 3:02
